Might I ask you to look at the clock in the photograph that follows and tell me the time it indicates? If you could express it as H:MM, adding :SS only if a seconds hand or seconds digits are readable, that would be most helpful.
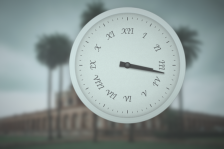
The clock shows 3:17
